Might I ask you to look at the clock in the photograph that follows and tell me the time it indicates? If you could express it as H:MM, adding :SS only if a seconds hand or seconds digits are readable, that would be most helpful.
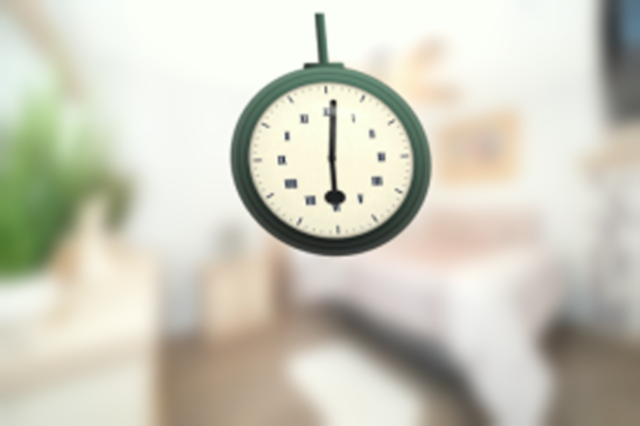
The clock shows 6:01
